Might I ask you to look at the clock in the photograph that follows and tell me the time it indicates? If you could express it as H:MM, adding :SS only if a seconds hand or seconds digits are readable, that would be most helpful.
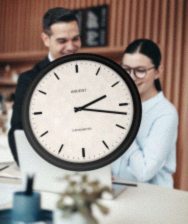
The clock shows 2:17
